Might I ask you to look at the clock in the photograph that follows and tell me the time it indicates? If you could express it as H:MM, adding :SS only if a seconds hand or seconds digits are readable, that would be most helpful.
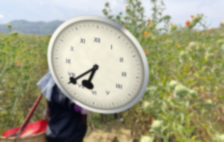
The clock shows 6:38
